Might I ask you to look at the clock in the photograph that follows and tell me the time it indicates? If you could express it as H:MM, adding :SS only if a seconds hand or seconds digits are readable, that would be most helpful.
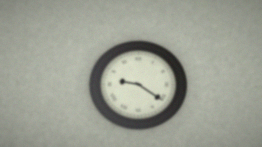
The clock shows 9:21
